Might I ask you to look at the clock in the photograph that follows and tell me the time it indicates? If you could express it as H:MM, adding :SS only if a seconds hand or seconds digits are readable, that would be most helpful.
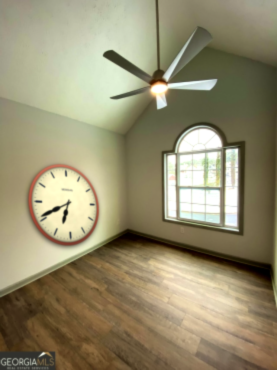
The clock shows 6:41
